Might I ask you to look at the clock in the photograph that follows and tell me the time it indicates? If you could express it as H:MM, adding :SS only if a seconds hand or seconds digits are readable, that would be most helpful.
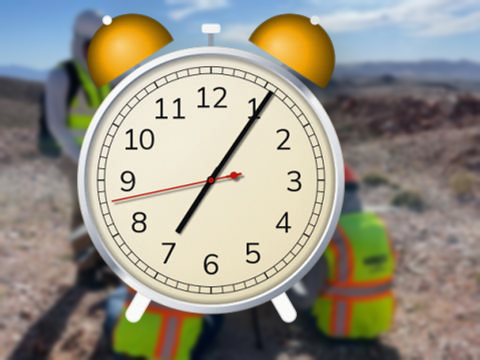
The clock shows 7:05:43
